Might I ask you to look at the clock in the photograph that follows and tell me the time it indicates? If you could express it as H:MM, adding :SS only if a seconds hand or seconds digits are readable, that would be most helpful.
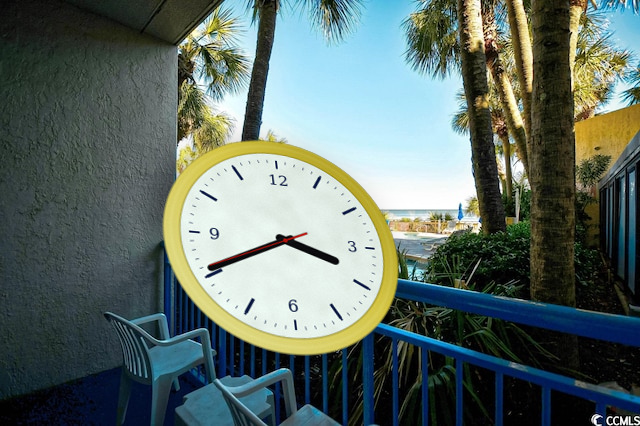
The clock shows 3:40:41
